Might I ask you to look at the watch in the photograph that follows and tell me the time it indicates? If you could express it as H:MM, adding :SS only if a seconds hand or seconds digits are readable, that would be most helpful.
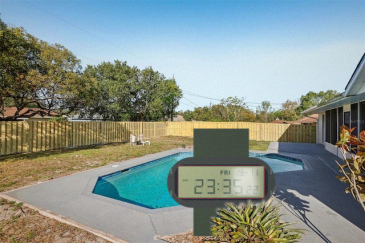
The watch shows 23:35:22
